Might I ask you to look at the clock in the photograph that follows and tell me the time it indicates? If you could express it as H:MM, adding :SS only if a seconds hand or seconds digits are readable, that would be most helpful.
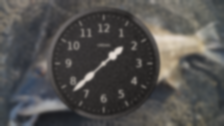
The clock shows 1:38
